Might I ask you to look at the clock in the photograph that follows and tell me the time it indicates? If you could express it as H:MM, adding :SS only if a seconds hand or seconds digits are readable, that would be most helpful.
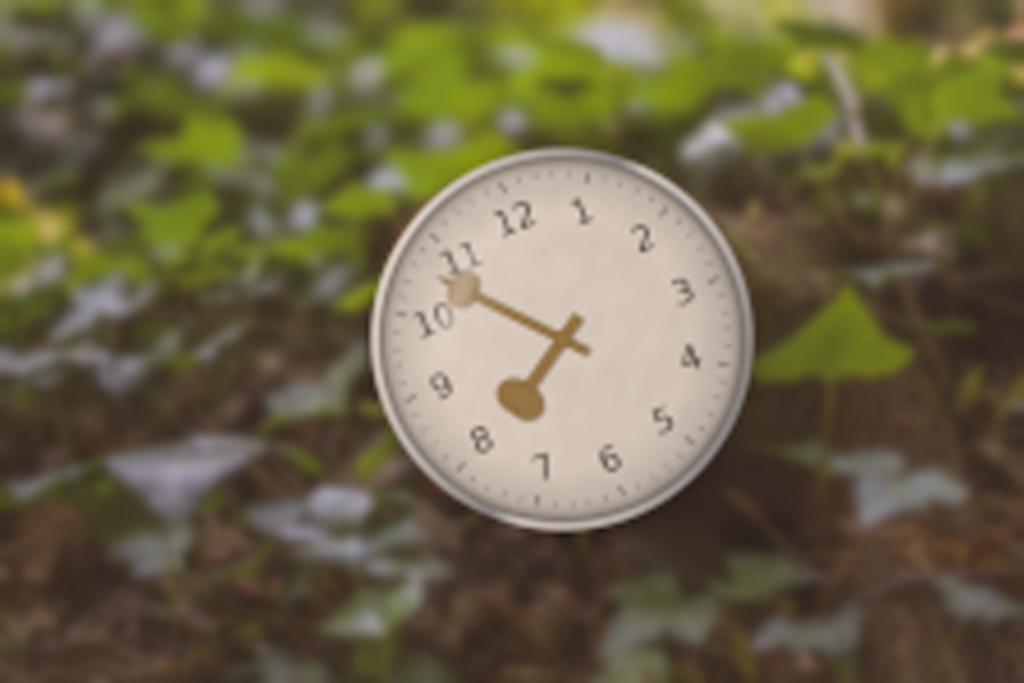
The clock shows 7:53
